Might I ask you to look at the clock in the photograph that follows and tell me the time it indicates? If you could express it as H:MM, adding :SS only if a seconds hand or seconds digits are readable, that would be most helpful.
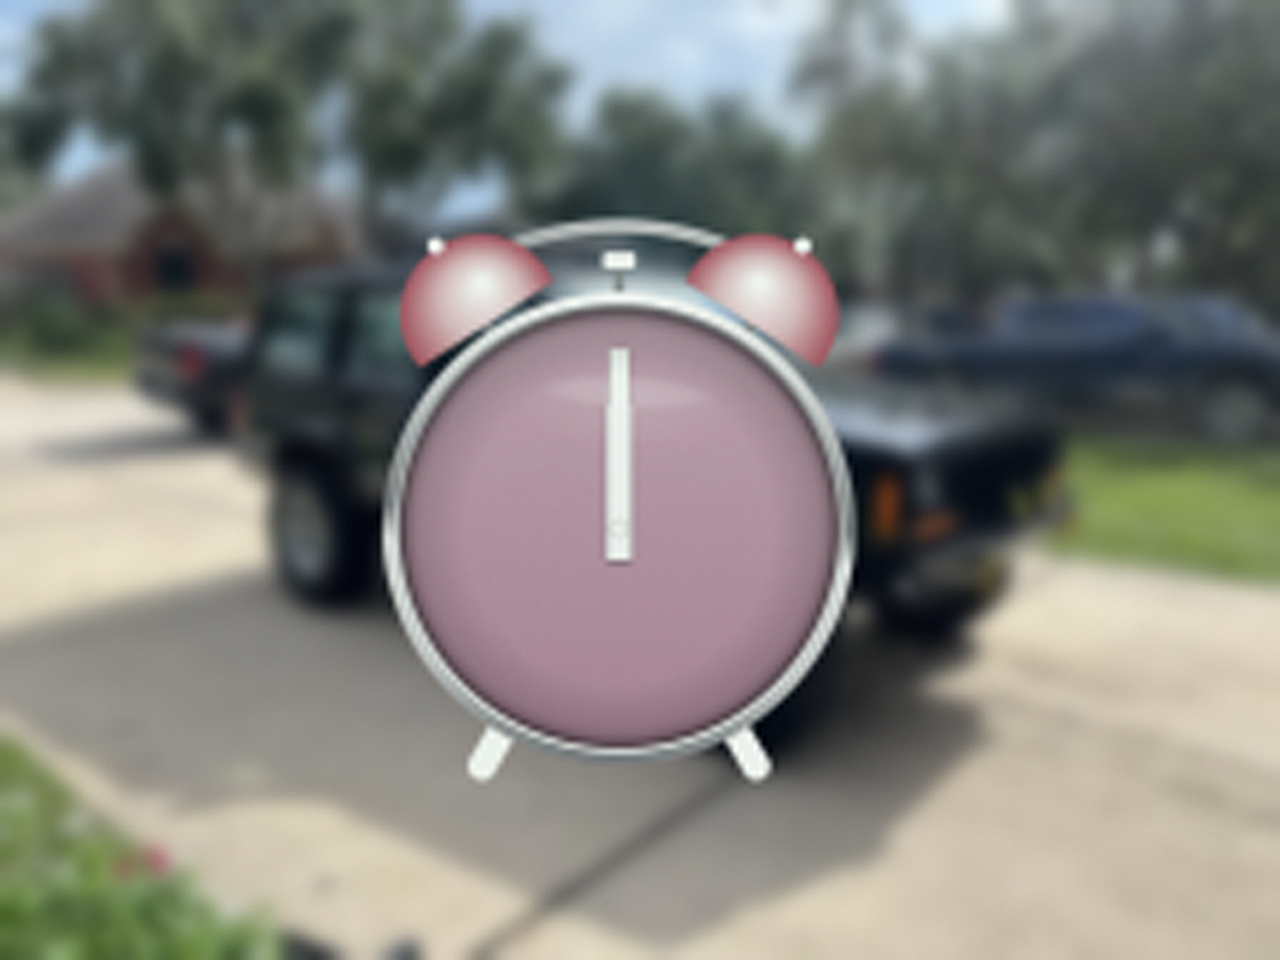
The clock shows 12:00
